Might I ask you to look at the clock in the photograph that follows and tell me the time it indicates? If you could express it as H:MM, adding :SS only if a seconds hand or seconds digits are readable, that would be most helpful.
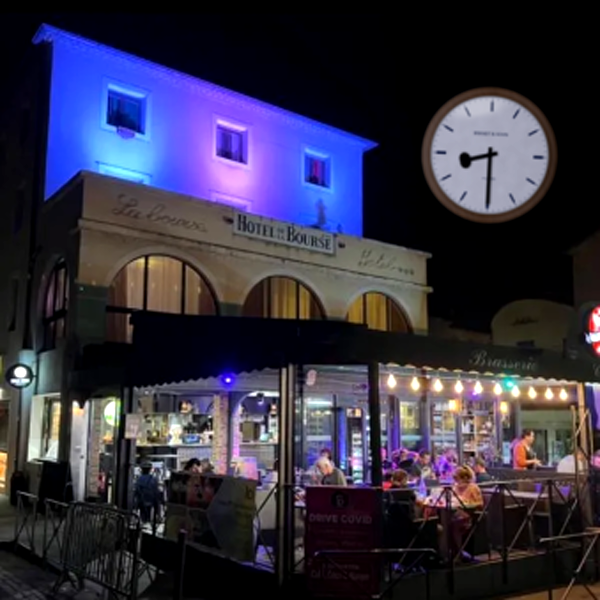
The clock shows 8:30
